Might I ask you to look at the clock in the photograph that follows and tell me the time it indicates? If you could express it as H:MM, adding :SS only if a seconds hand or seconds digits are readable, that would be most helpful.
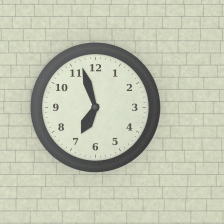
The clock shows 6:57
